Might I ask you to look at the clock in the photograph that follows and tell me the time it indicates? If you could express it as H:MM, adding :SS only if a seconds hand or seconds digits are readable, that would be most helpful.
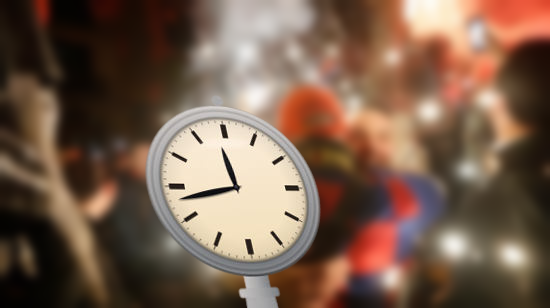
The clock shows 11:43
